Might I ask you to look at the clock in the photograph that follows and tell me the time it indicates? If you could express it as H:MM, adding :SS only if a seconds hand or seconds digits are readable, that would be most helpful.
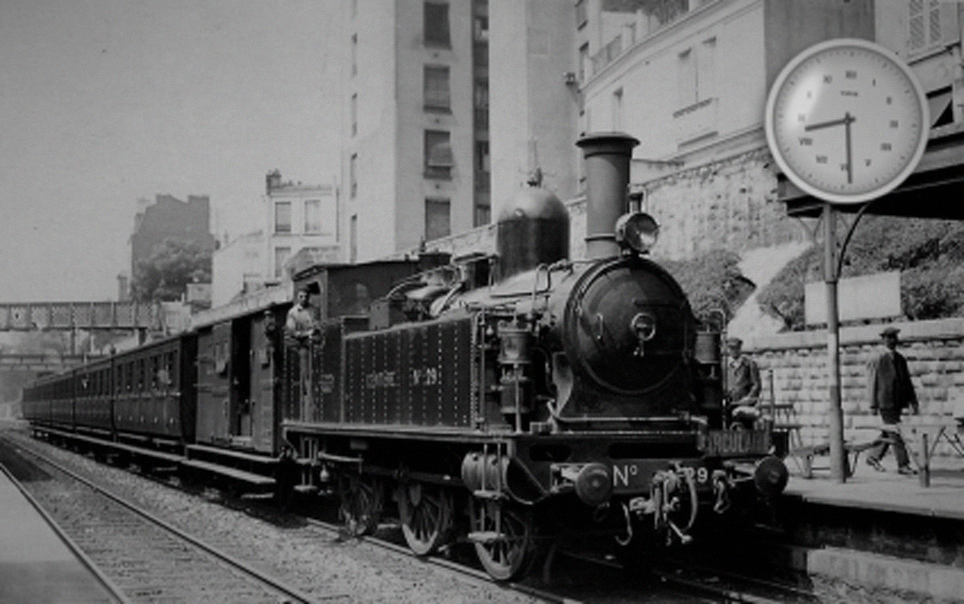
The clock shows 8:29
